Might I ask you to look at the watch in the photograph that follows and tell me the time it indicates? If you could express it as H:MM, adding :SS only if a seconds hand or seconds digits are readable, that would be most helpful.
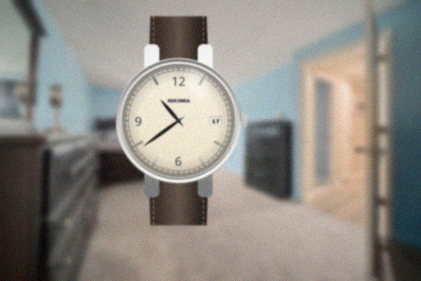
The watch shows 10:39
